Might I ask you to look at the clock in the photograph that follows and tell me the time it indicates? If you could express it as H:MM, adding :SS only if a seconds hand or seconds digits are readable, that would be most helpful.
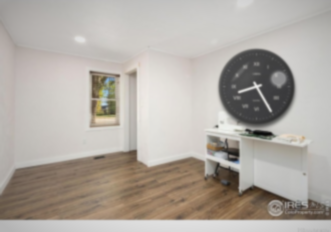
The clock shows 8:25
